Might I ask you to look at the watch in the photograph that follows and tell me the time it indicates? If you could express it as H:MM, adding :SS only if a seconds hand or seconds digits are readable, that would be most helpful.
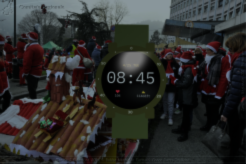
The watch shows 8:45
